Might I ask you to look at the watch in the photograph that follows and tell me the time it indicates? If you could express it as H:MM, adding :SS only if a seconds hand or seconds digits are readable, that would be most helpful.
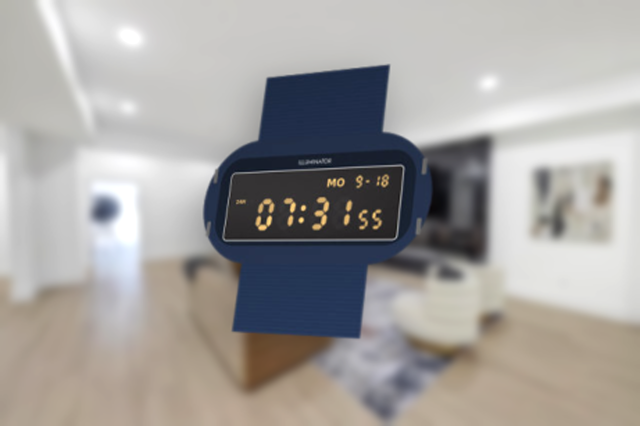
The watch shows 7:31:55
